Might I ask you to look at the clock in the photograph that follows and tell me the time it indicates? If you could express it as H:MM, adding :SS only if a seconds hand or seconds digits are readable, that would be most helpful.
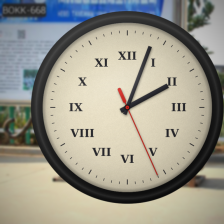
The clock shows 2:03:26
